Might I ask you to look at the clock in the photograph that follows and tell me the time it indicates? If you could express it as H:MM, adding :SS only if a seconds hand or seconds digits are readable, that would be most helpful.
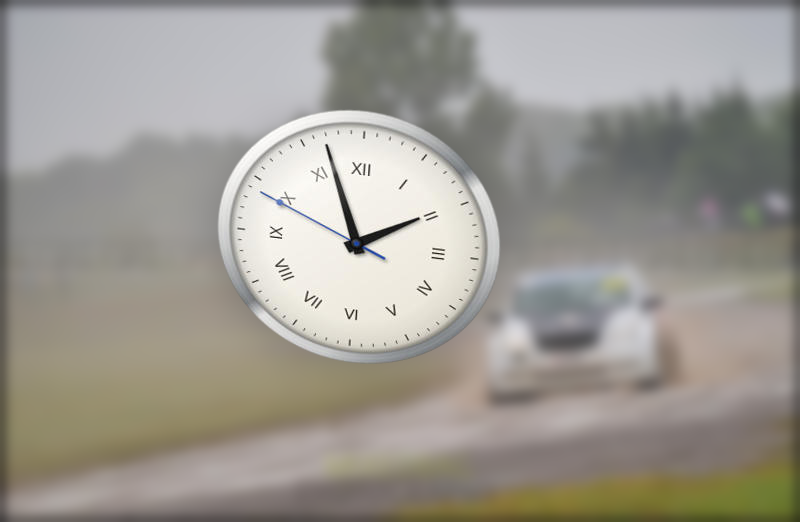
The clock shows 1:56:49
